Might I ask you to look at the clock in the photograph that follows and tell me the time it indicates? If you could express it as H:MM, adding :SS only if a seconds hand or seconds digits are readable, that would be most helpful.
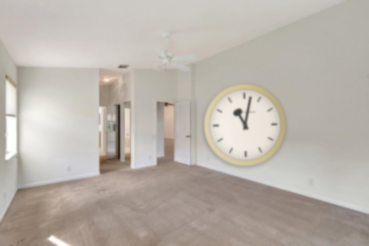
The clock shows 11:02
